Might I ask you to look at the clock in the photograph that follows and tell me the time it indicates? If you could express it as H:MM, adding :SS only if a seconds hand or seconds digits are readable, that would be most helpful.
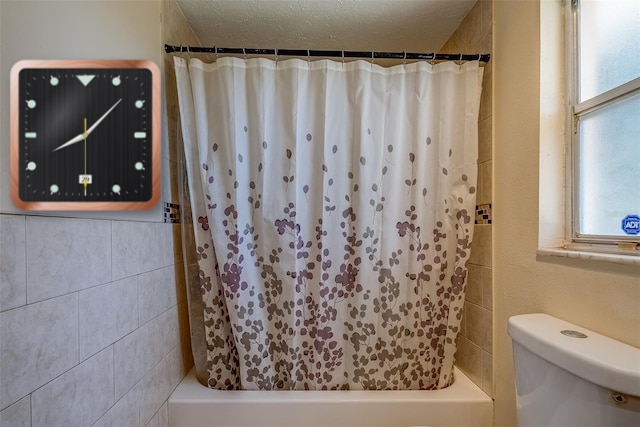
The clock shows 8:07:30
